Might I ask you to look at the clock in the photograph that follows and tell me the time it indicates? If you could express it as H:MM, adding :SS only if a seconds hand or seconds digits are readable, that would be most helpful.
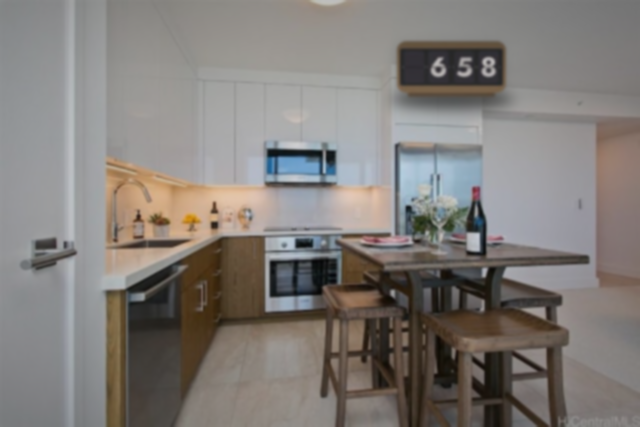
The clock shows 6:58
